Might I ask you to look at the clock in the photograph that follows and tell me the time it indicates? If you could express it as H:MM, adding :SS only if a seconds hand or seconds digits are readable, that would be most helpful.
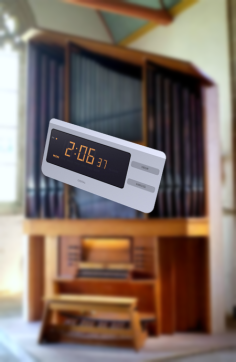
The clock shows 2:06:37
